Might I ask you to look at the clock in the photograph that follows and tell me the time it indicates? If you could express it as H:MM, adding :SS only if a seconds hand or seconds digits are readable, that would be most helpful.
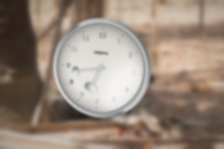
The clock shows 6:43
